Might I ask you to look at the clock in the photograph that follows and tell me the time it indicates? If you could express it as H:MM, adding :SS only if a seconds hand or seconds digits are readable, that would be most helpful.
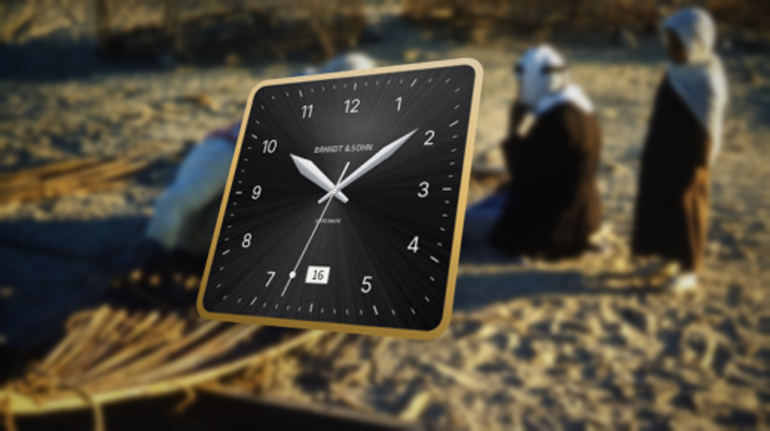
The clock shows 10:08:33
